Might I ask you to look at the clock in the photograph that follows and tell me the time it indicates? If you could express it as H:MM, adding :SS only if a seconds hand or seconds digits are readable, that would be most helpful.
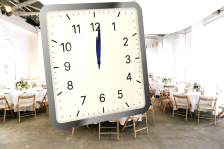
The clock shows 12:01
